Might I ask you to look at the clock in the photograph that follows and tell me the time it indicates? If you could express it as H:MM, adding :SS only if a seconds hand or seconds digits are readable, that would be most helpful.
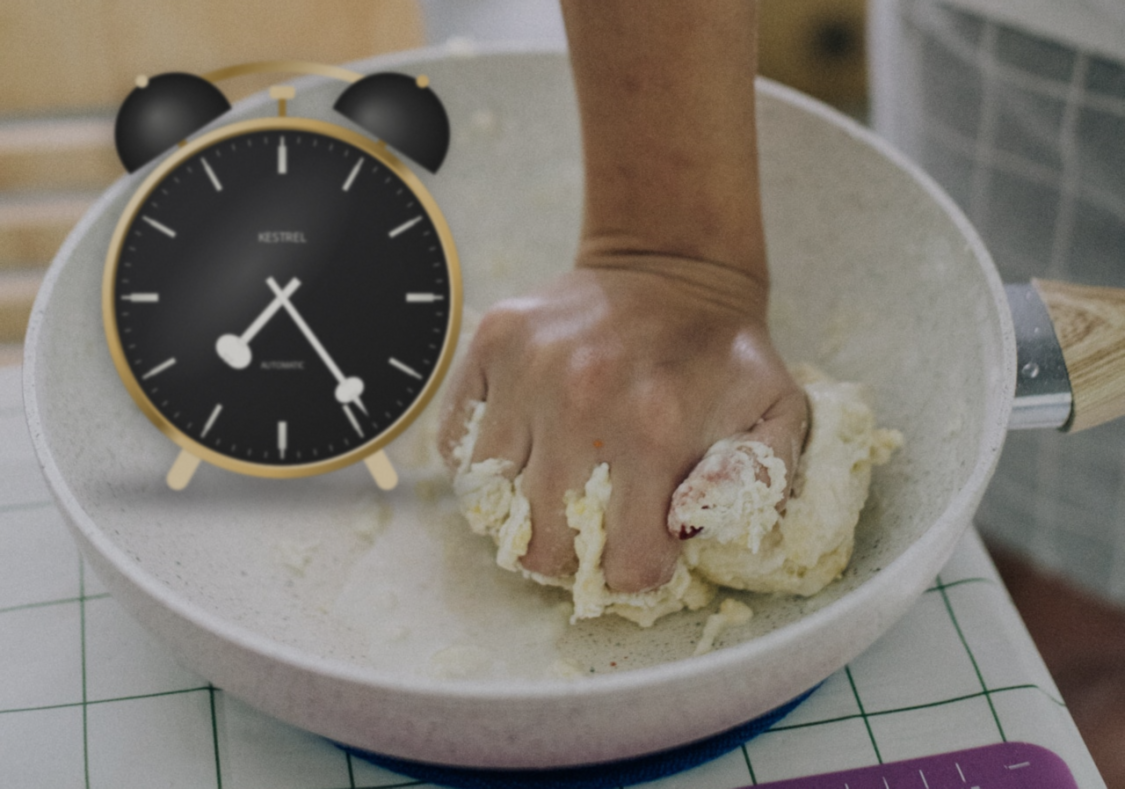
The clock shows 7:24
